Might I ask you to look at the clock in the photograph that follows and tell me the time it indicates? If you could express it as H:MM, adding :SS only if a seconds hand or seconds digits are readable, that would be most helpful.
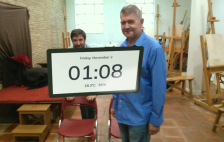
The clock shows 1:08
